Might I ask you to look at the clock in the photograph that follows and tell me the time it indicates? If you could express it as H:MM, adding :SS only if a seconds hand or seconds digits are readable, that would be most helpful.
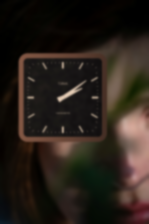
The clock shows 2:09
